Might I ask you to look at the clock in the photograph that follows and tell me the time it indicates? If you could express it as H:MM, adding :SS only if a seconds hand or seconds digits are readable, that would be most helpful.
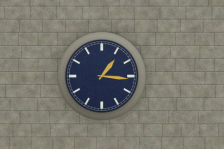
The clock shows 1:16
